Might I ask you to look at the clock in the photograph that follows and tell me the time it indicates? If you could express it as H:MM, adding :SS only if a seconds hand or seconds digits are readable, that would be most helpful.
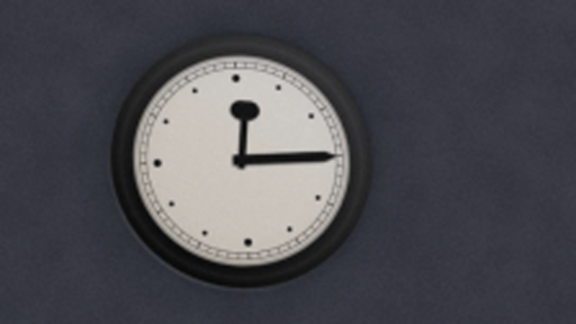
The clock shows 12:15
